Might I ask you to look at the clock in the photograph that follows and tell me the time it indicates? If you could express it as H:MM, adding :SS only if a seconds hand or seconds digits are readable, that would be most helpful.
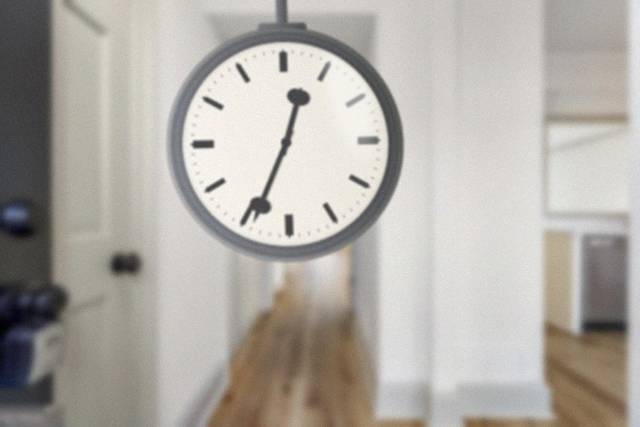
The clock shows 12:34
